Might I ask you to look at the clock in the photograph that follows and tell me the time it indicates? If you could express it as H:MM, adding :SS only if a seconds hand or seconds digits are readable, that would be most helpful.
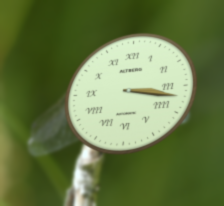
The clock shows 3:17
